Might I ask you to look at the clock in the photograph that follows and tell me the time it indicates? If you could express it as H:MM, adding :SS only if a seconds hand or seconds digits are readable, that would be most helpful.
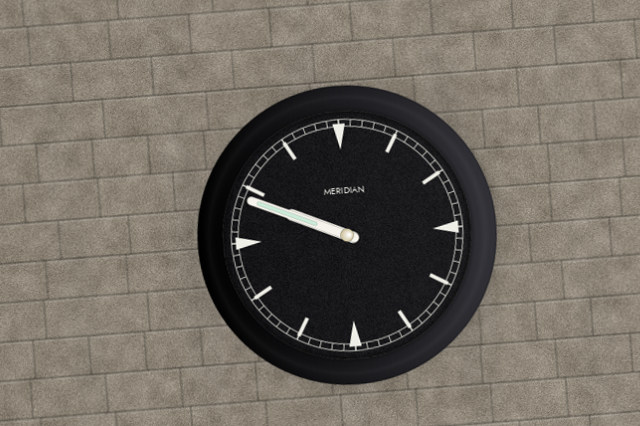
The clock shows 9:49
